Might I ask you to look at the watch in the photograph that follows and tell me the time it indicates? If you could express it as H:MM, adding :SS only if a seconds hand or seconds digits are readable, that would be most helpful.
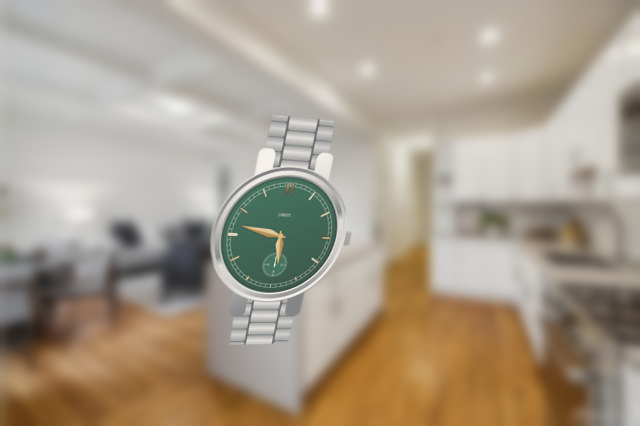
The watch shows 5:47
